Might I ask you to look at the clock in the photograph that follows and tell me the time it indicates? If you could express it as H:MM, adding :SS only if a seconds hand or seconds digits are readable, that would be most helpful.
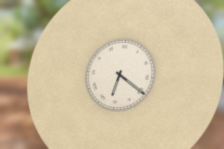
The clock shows 6:20
